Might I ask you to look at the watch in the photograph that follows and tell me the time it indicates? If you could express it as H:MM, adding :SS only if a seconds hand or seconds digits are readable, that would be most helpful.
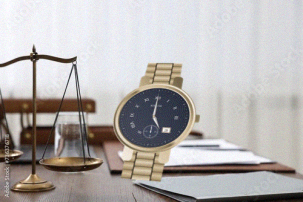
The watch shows 5:00
